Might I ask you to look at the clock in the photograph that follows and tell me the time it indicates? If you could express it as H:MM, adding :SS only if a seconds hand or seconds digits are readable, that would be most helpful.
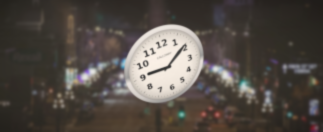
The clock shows 9:09
